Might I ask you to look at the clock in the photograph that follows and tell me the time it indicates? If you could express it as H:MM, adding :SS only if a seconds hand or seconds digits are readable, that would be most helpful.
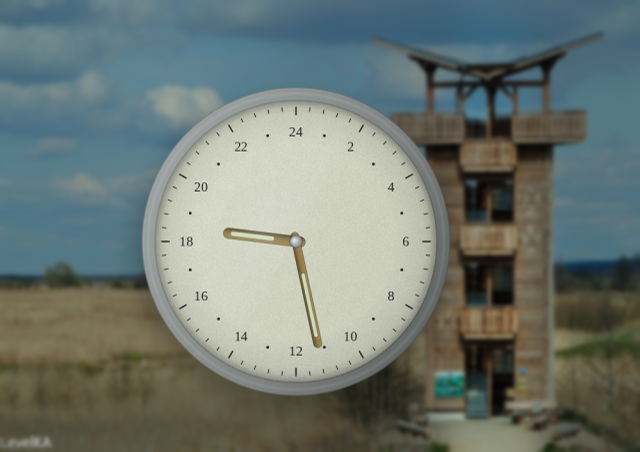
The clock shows 18:28
